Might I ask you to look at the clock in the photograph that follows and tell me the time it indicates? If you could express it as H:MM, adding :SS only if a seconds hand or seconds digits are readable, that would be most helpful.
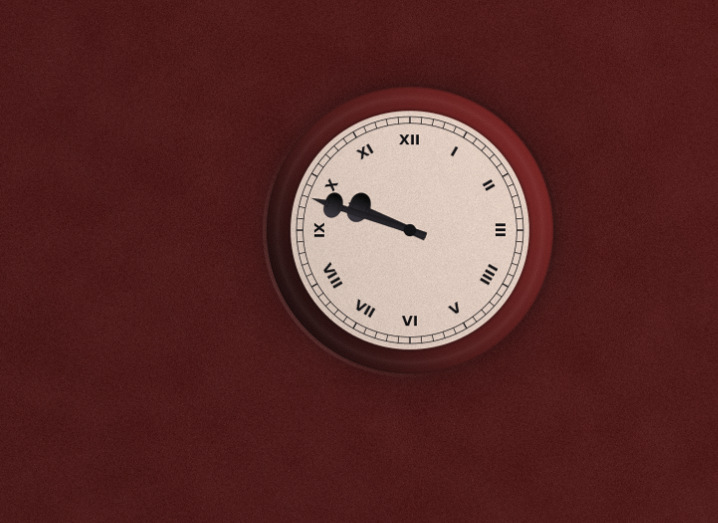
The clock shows 9:48
